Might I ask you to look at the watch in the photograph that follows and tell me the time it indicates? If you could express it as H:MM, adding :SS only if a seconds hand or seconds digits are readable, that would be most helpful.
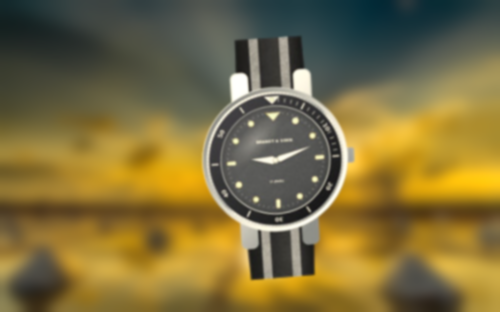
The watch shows 9:12
